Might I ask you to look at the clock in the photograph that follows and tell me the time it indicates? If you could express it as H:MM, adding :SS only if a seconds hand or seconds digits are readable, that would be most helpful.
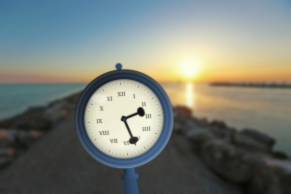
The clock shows 2:27
